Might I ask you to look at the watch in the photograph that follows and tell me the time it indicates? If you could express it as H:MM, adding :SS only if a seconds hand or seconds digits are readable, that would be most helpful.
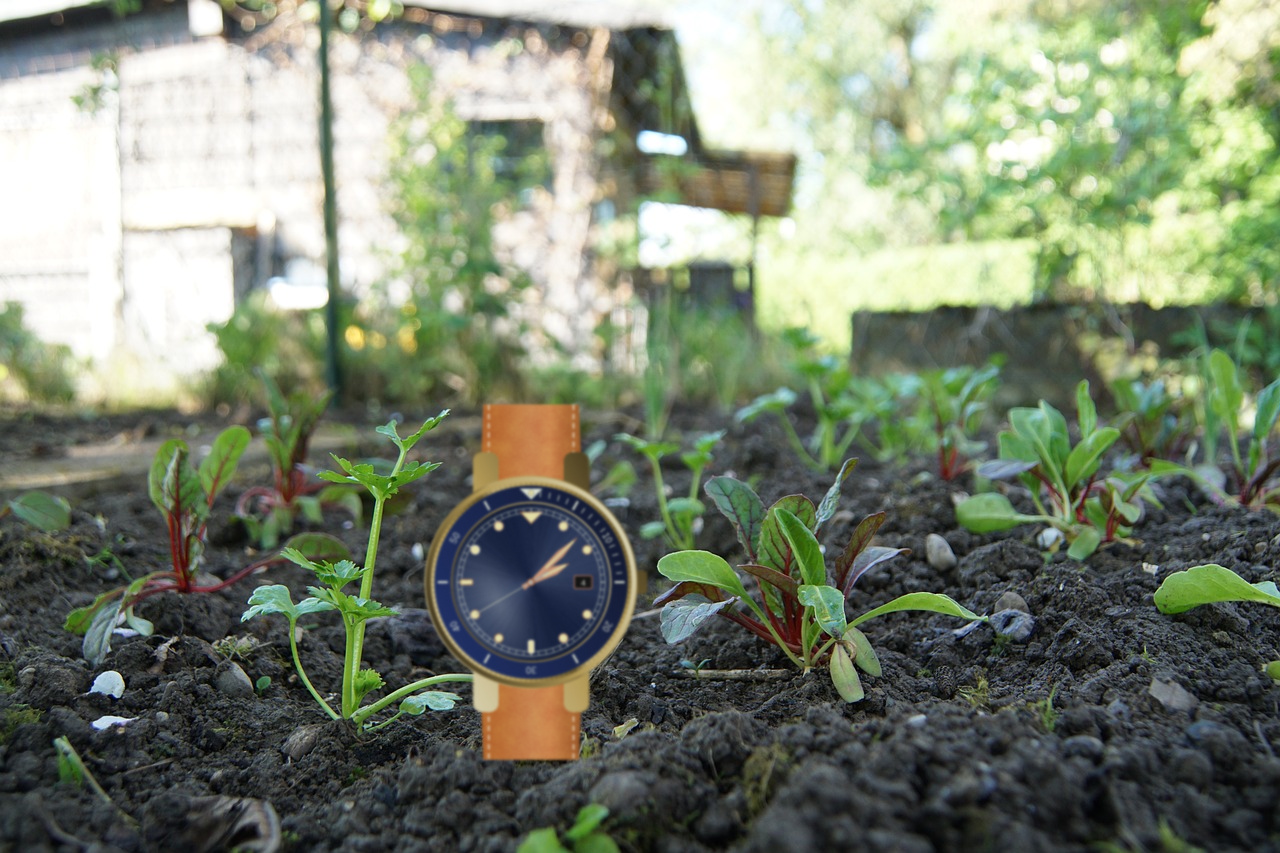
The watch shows 2:07:40
